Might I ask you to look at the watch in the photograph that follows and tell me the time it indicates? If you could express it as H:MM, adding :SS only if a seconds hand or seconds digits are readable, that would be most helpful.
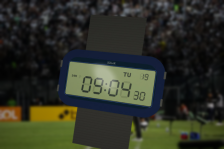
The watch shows 9:04:30
